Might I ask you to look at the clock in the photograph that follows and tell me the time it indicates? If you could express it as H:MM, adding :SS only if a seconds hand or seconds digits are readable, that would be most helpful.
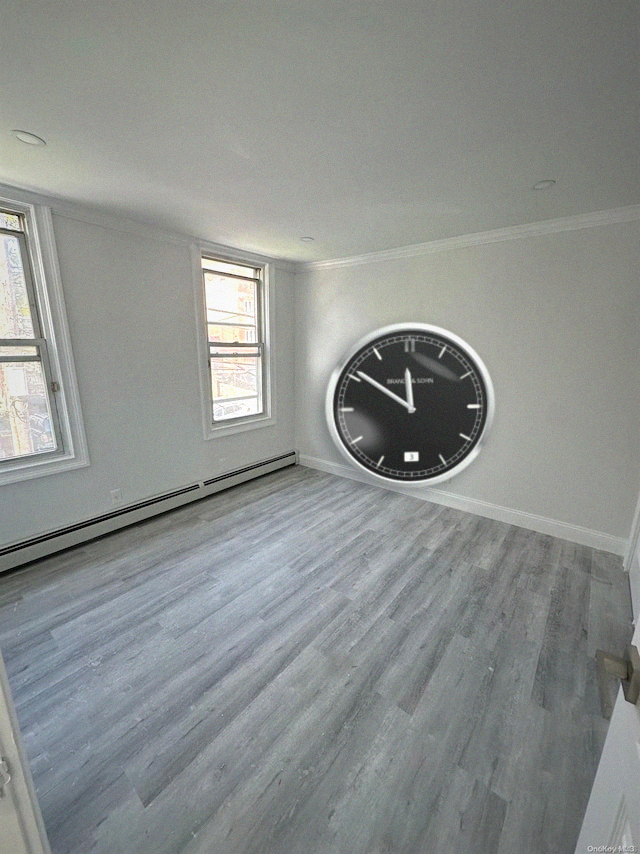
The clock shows 11:51
